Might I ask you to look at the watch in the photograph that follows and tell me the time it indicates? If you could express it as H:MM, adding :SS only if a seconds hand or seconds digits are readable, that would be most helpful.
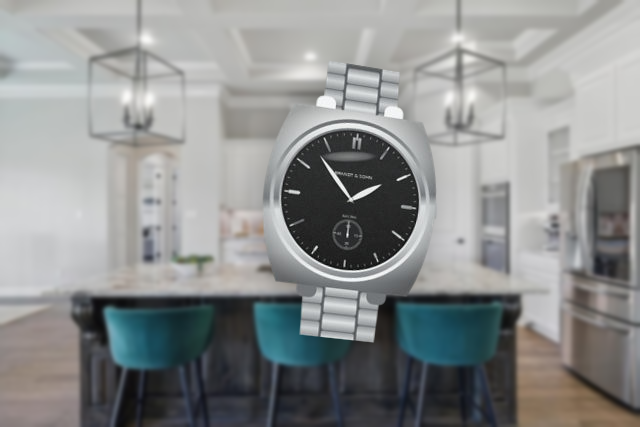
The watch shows 1:53
